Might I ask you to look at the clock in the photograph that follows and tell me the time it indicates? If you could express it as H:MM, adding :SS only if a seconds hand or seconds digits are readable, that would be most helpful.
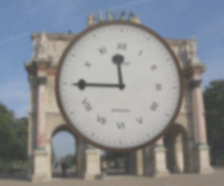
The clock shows 11:45
